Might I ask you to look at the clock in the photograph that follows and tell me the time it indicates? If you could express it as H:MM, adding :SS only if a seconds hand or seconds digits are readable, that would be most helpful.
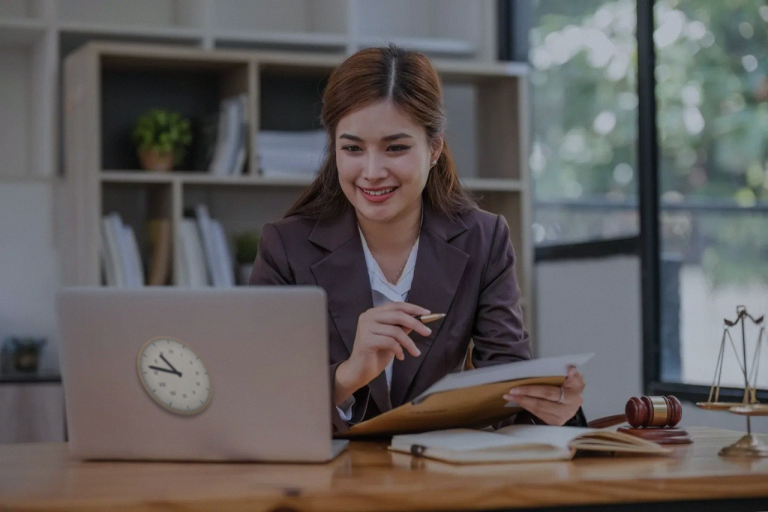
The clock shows 10:47
